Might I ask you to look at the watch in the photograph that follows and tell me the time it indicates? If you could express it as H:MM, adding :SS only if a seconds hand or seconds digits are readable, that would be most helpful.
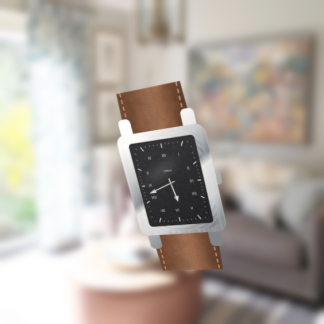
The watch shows 5:42
